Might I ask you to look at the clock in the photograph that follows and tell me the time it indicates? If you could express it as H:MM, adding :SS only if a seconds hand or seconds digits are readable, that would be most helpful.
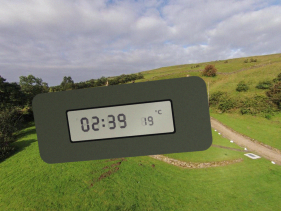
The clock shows 2:39
